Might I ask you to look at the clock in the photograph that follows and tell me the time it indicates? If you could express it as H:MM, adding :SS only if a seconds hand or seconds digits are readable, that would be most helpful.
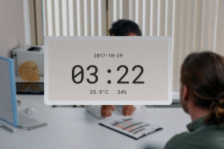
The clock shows 3:22
